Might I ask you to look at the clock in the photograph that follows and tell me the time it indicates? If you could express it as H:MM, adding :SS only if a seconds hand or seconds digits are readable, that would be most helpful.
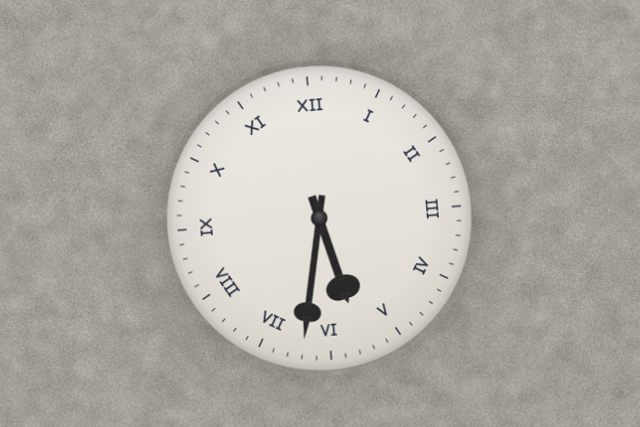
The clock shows 5:32
